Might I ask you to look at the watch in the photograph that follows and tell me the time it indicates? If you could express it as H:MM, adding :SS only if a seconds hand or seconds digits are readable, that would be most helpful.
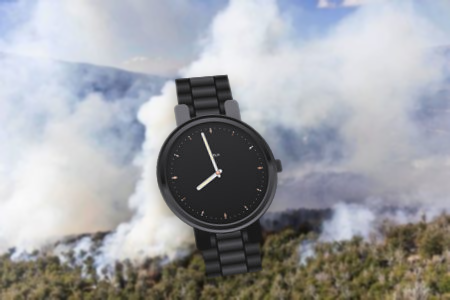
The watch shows 7:58
